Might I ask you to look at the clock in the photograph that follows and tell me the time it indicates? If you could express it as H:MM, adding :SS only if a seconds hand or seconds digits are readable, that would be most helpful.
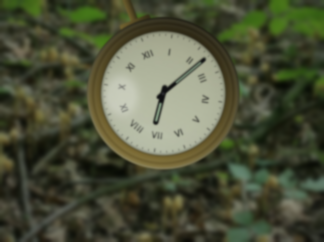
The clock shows 7:12
